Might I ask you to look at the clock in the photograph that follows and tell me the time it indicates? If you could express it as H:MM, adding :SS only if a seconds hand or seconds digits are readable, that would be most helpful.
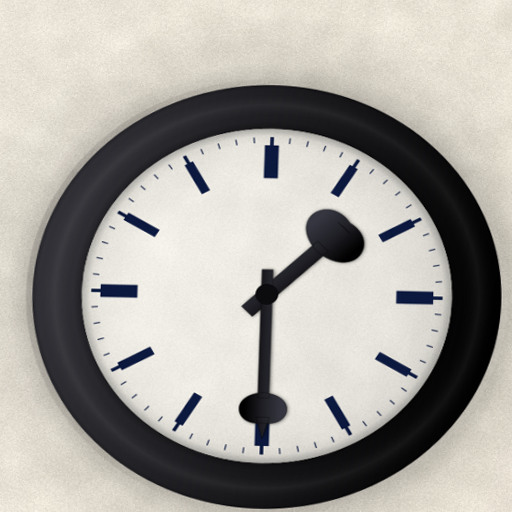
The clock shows 1:30
